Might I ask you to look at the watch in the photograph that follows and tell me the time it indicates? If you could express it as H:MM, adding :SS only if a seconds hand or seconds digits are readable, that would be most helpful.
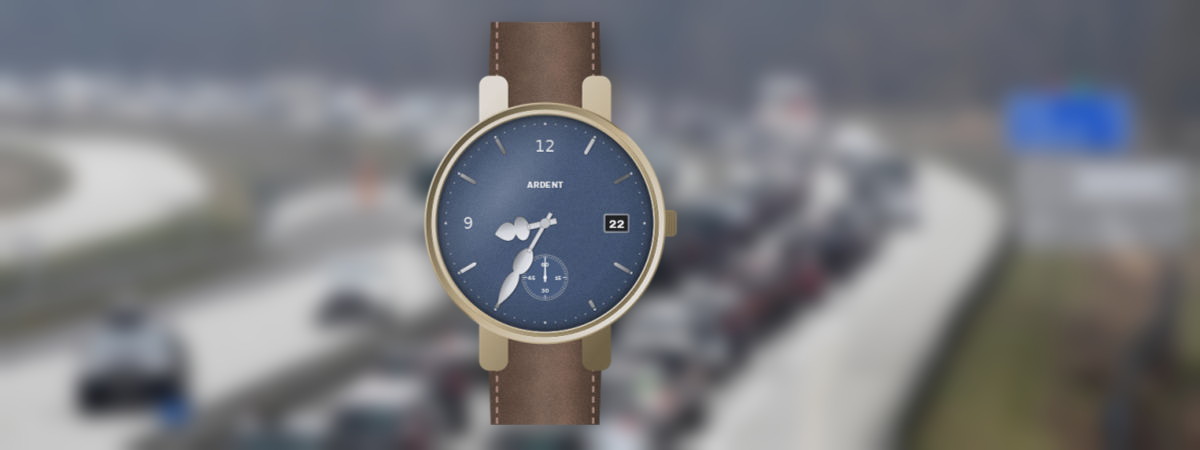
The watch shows 8:35
